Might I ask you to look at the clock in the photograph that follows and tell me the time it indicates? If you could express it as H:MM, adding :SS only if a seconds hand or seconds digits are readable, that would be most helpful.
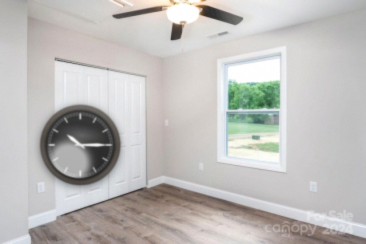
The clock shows 10:15
